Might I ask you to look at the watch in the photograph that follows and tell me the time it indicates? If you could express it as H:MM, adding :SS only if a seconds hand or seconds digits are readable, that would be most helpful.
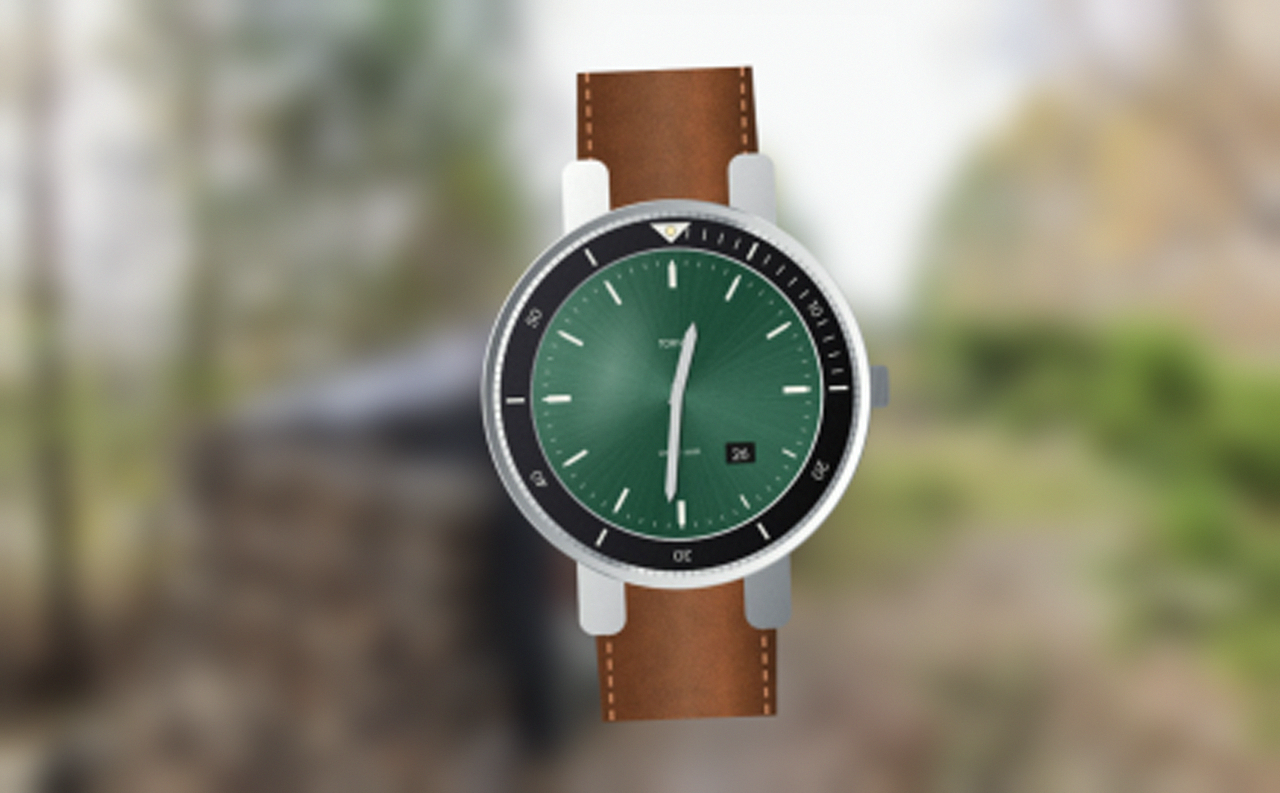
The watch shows 12:31
